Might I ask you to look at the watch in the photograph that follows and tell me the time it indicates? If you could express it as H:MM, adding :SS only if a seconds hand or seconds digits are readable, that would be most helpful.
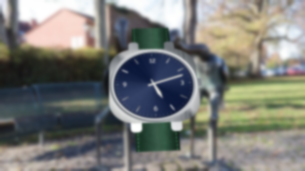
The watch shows 5:12
